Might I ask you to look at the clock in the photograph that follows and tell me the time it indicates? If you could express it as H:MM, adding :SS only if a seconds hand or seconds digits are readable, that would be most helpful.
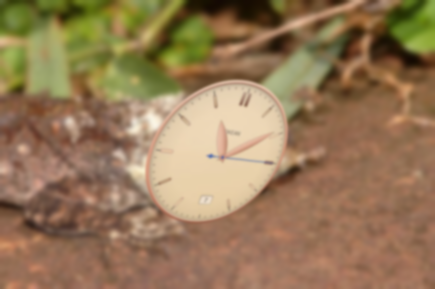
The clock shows 11:09:15
